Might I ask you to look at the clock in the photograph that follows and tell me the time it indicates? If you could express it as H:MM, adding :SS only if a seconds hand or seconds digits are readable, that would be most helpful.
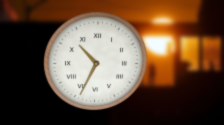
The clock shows 10:34
